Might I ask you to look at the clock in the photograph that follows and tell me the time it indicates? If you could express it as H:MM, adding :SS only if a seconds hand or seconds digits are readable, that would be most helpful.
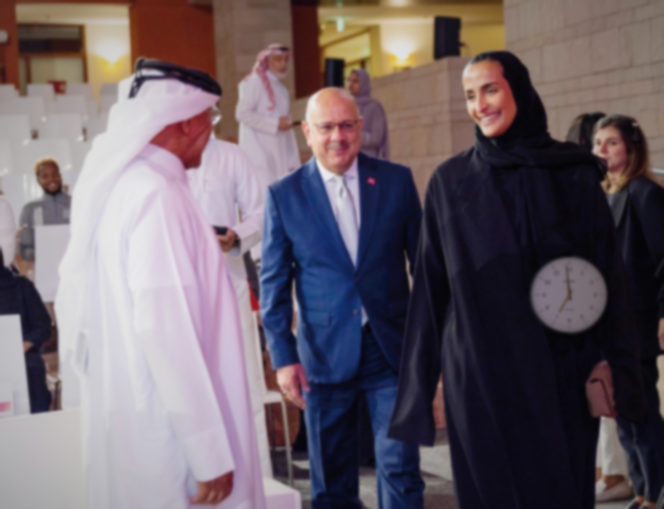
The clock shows 6:59
